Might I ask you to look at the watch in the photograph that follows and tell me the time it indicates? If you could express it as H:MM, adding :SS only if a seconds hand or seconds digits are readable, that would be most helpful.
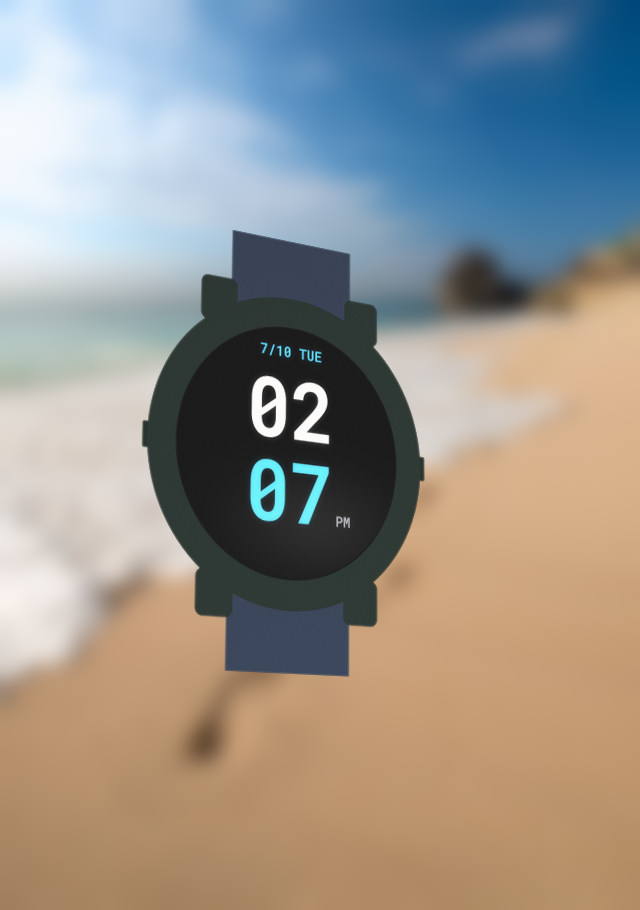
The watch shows 2:07
